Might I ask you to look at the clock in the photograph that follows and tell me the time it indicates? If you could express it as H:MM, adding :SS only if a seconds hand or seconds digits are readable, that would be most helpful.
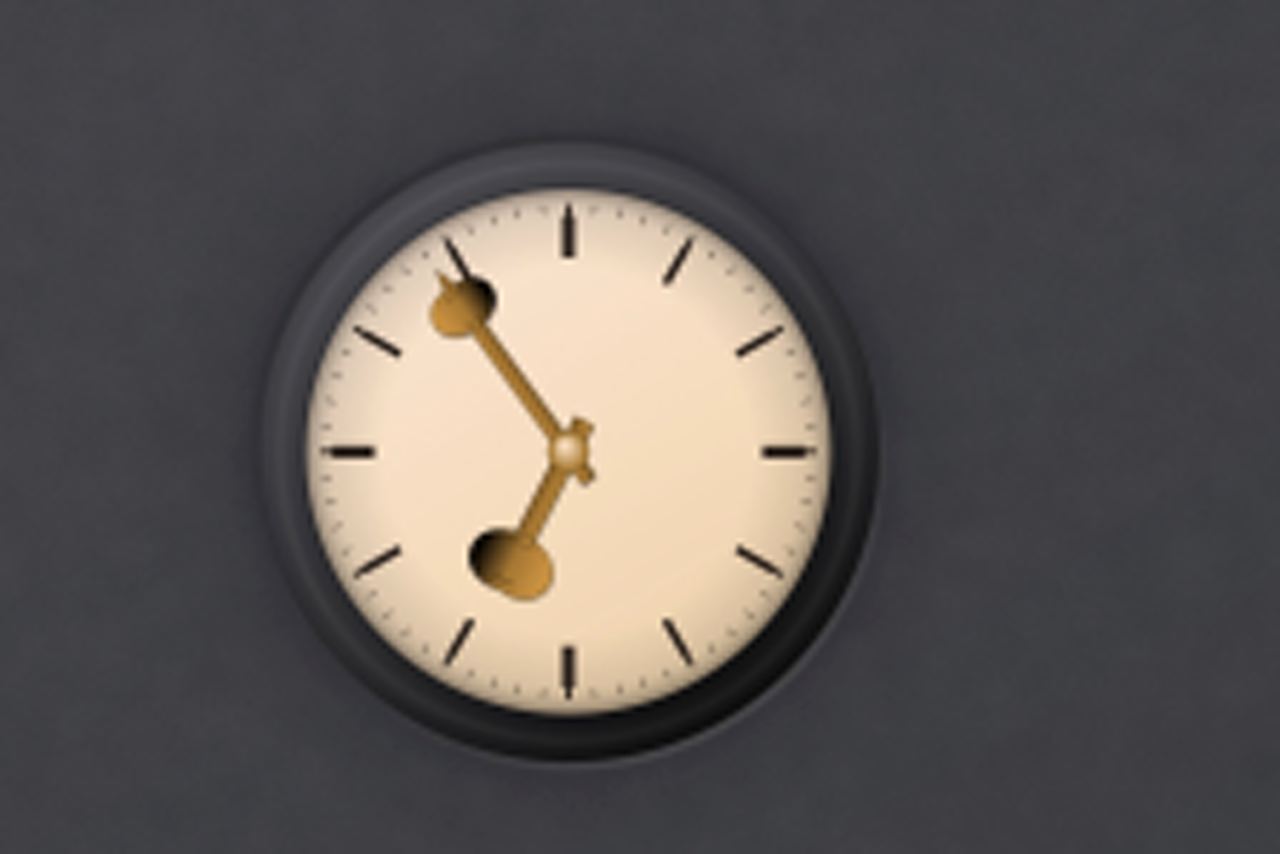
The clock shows 6:54
